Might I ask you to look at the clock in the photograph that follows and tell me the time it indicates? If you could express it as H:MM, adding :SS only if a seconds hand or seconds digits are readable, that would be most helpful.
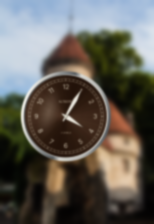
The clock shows 4:05
